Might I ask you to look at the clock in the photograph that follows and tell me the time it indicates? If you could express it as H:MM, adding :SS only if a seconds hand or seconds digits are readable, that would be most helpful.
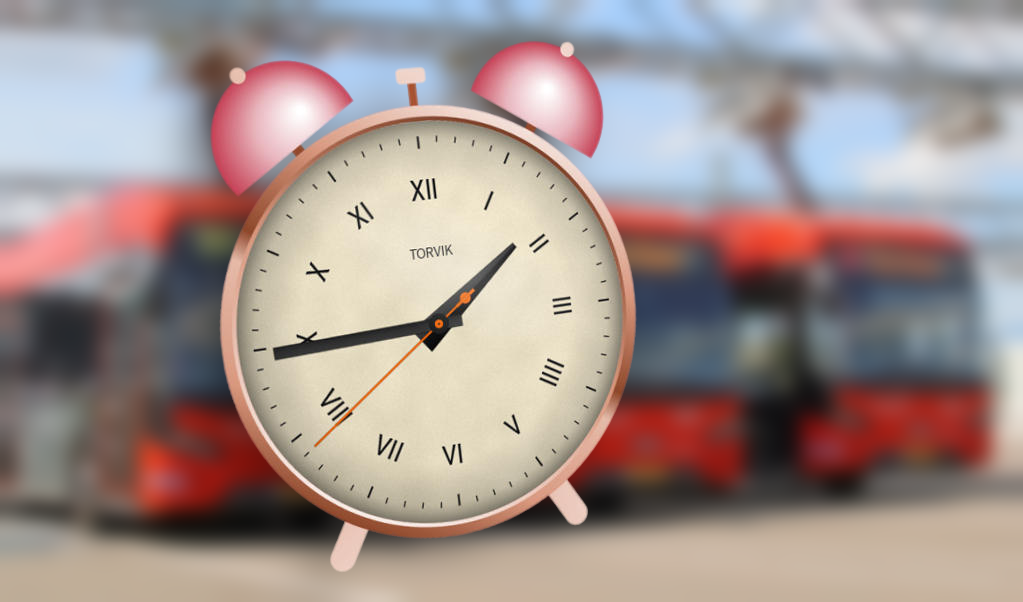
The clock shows 1:44:39
